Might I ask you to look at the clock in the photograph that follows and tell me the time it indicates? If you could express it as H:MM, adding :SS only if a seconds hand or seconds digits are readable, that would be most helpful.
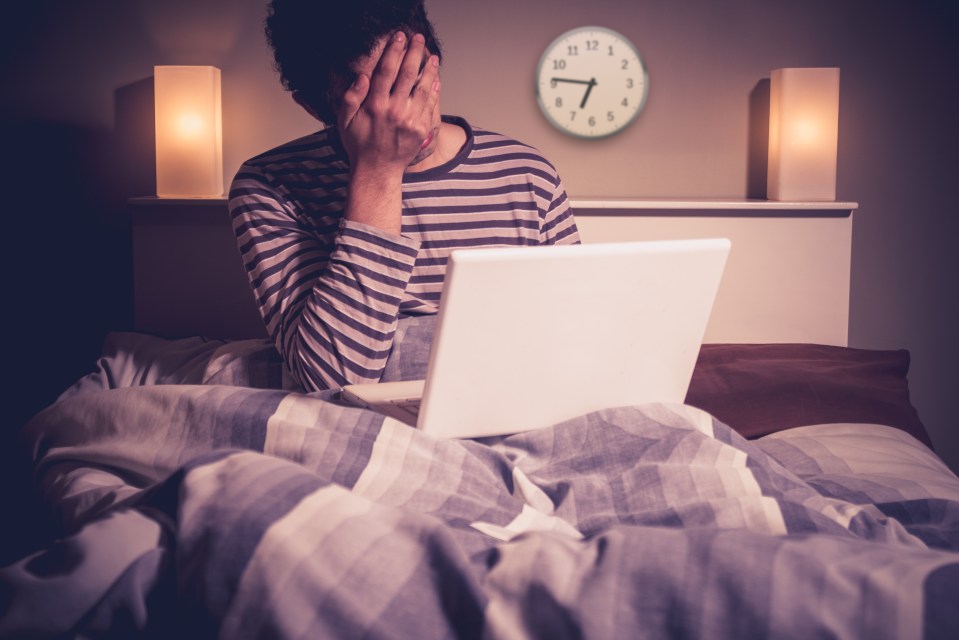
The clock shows 6:46
